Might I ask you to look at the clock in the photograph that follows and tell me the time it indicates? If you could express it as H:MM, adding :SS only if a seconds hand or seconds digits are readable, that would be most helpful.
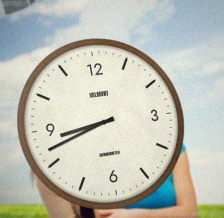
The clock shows 8:42
